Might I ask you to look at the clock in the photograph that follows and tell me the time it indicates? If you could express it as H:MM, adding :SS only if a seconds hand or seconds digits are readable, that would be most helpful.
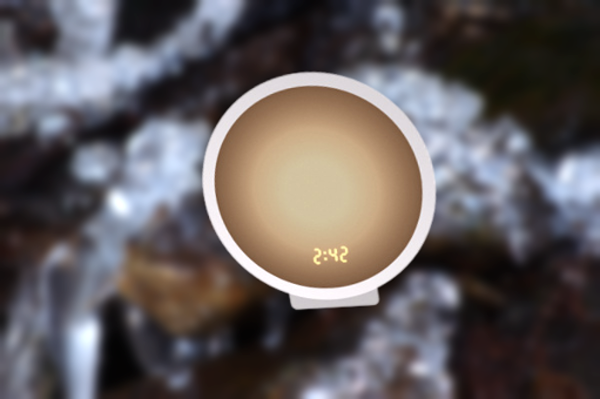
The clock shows 2:42
